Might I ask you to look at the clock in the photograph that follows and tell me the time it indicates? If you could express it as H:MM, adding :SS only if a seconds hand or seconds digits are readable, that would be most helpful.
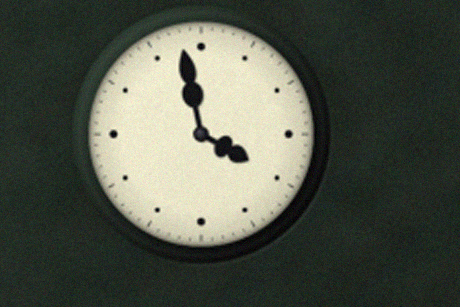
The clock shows 3:58
